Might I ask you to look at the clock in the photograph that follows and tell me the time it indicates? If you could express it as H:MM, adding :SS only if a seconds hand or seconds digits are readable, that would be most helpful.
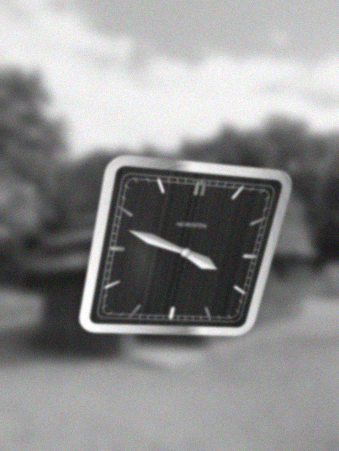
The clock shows 3:48
